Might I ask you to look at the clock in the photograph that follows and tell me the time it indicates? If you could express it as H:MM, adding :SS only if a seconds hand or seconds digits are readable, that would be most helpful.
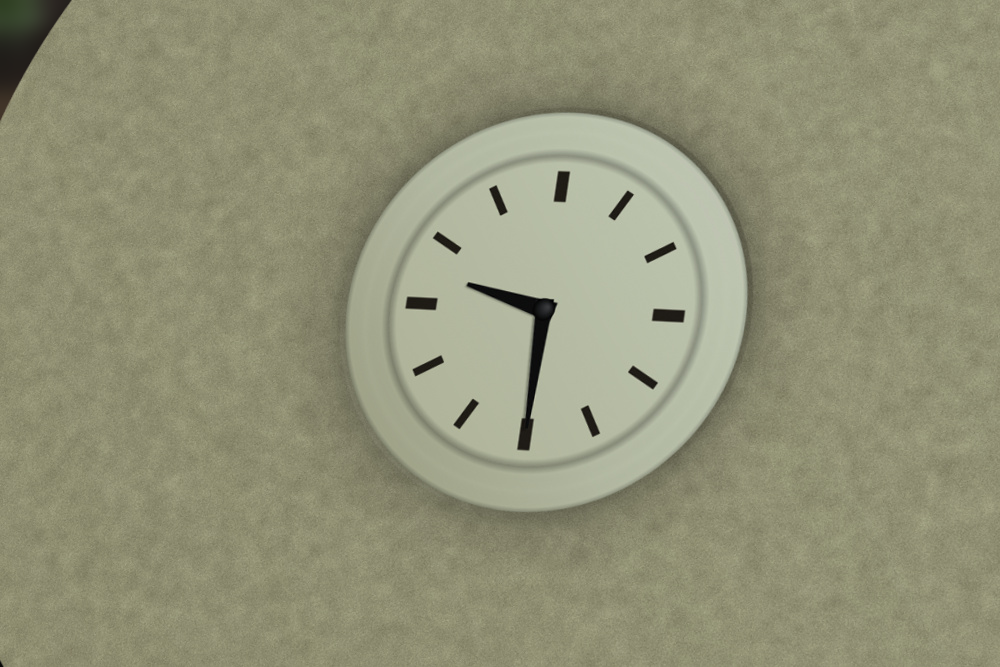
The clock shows 9:30
